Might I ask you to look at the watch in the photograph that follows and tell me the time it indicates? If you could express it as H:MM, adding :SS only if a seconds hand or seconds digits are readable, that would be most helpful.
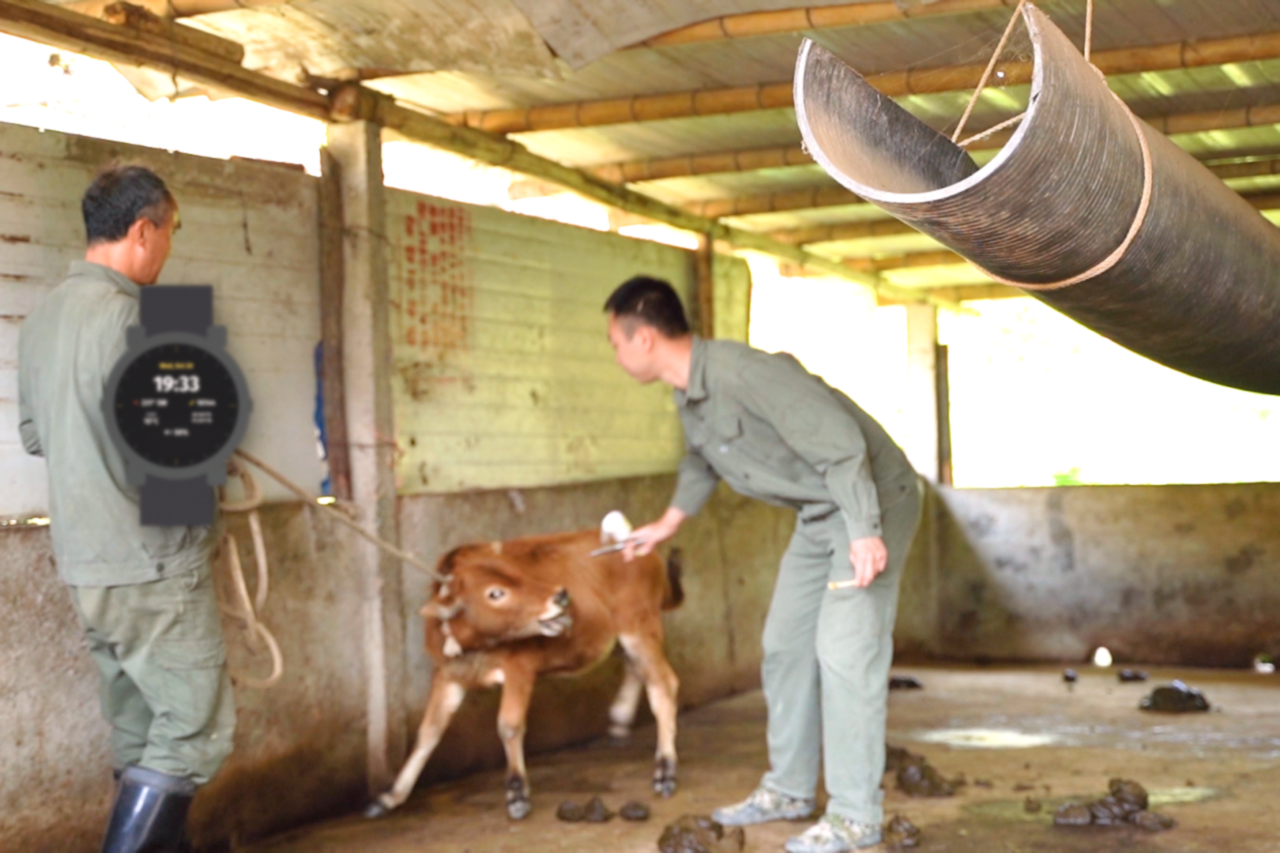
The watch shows 19:33
